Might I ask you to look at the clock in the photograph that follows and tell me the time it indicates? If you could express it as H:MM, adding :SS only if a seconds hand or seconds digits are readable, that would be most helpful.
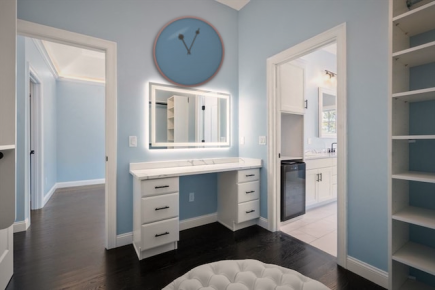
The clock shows 11:04
